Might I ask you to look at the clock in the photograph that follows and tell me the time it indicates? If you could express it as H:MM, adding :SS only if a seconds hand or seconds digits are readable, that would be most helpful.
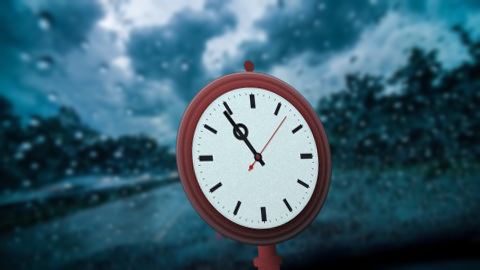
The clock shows 10:54:07
